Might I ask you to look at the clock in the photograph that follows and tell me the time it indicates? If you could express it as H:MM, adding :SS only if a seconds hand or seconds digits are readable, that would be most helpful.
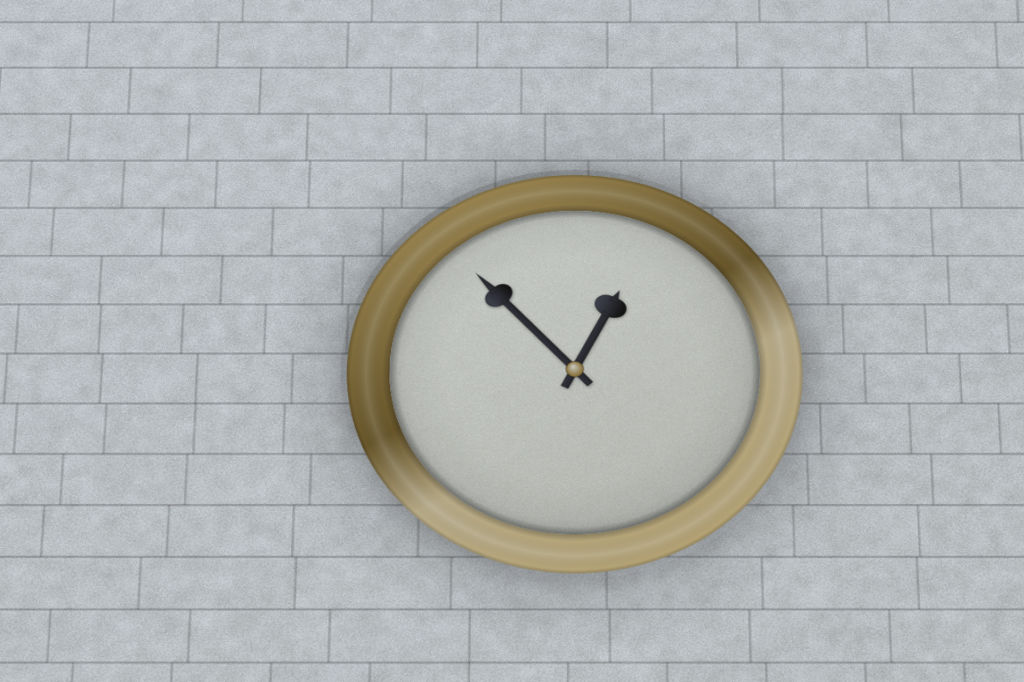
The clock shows 12:53
